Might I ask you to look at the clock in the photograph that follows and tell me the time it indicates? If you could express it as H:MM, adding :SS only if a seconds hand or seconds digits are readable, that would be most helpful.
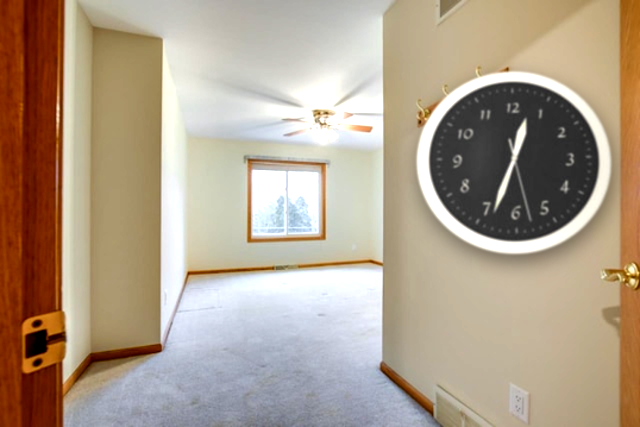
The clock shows 12:33:28
